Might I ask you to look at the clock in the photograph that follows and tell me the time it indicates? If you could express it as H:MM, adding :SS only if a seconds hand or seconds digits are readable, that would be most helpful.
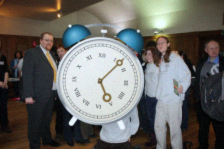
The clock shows 5:07
